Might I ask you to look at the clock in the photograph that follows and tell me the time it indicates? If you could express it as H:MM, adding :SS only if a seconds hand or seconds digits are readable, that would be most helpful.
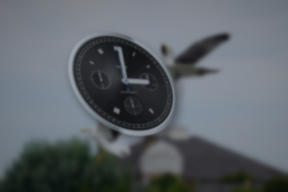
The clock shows 3:01
